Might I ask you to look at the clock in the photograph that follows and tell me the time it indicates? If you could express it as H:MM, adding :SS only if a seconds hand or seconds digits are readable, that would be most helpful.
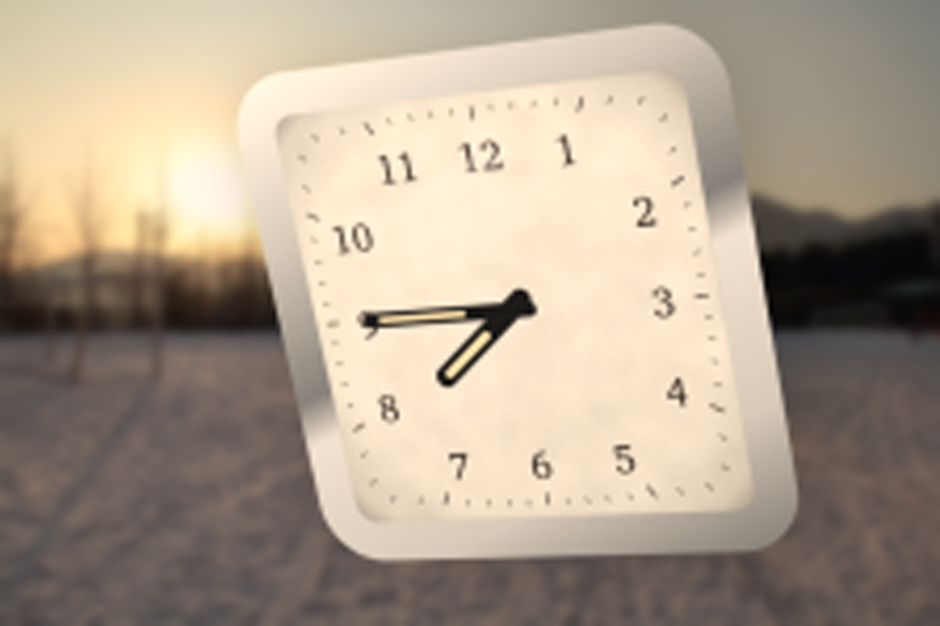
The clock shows 7:45
